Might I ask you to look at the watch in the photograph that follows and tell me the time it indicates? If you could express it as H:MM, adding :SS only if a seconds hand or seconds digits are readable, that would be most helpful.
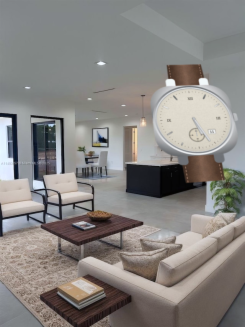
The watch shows 5:26
